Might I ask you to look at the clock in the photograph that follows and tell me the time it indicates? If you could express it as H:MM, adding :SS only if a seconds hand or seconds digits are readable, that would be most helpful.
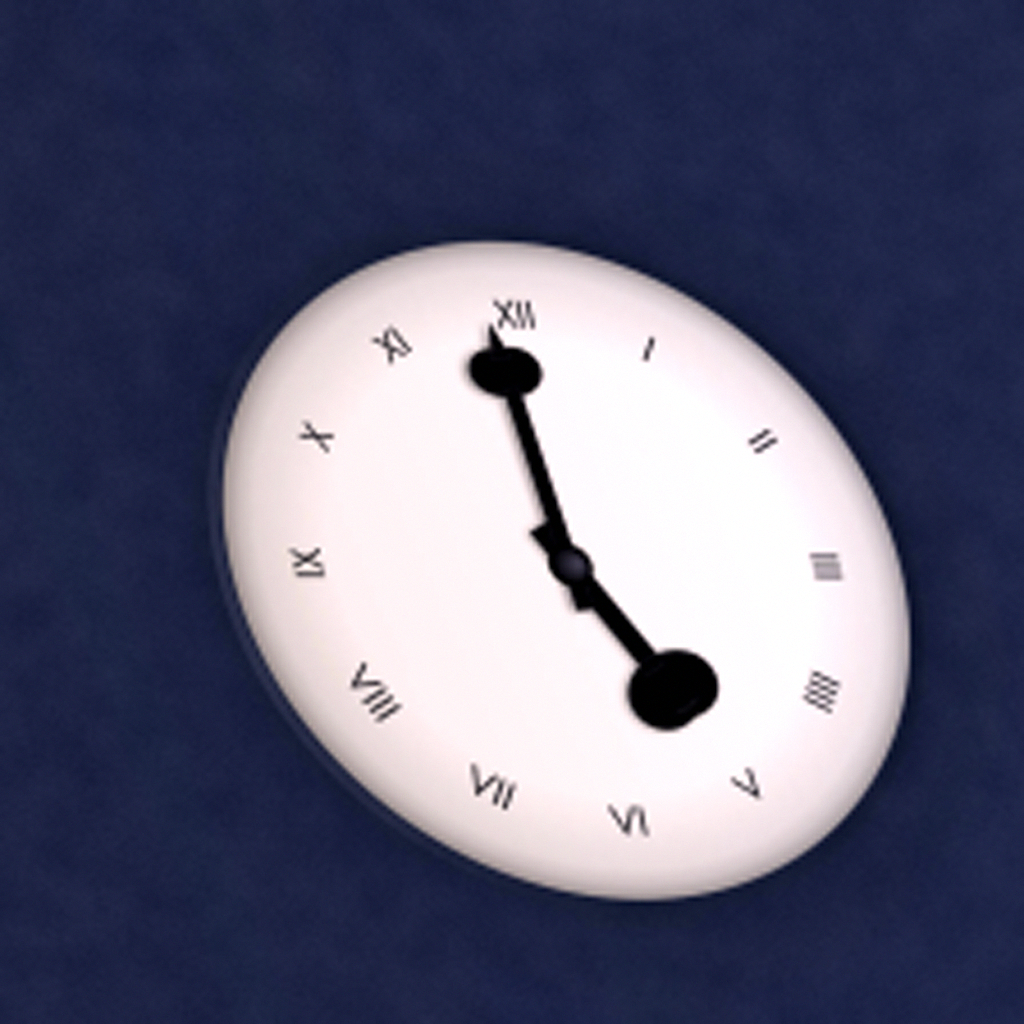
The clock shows 4:59
